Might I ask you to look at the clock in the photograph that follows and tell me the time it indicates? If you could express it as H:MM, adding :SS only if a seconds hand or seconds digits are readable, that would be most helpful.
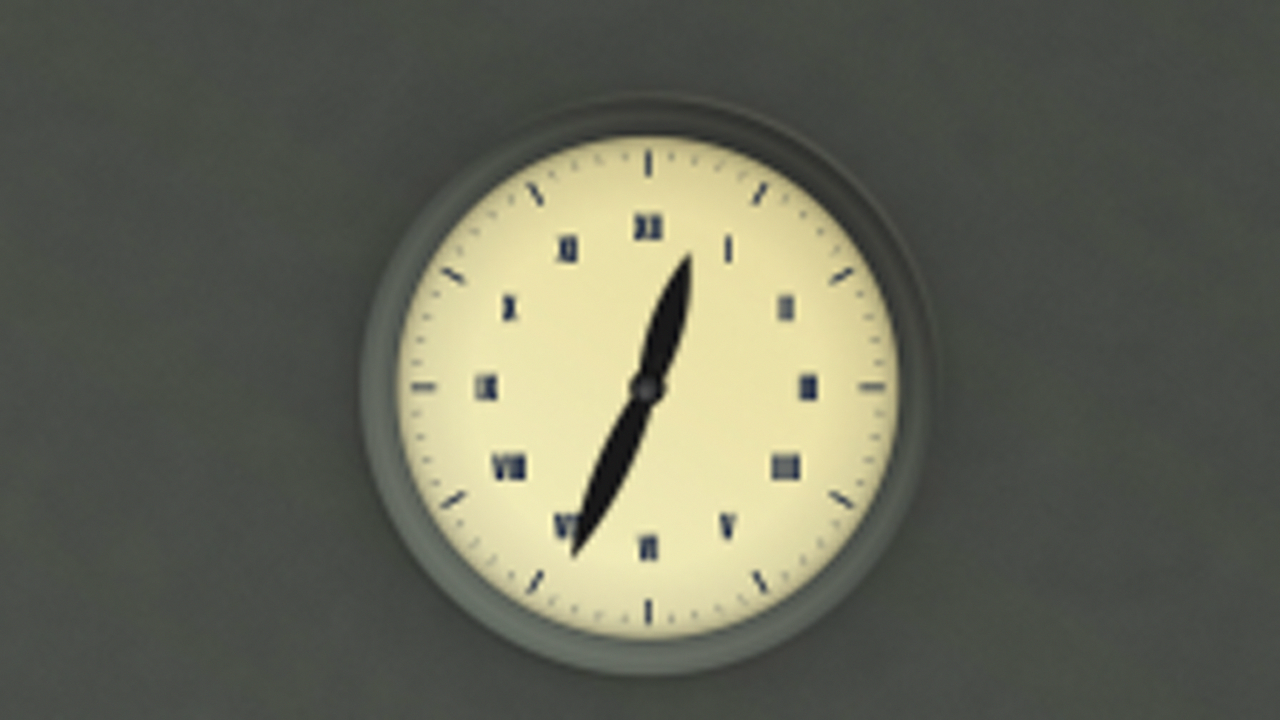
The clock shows 12:34
